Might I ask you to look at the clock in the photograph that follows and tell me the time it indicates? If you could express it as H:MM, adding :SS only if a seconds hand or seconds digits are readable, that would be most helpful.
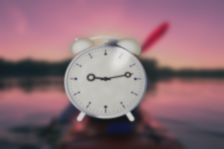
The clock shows 9:13
